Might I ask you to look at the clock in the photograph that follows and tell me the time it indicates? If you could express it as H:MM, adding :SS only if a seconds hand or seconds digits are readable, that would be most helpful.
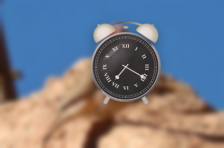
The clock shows 7:20
